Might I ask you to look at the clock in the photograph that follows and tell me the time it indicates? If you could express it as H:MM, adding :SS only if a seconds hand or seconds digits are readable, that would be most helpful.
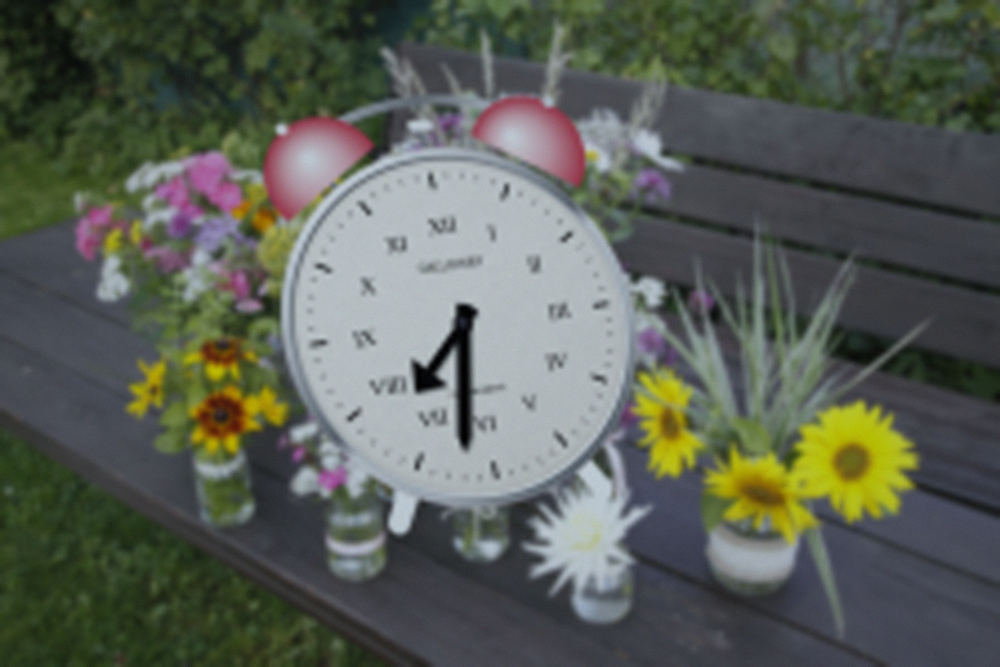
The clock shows 7:32
